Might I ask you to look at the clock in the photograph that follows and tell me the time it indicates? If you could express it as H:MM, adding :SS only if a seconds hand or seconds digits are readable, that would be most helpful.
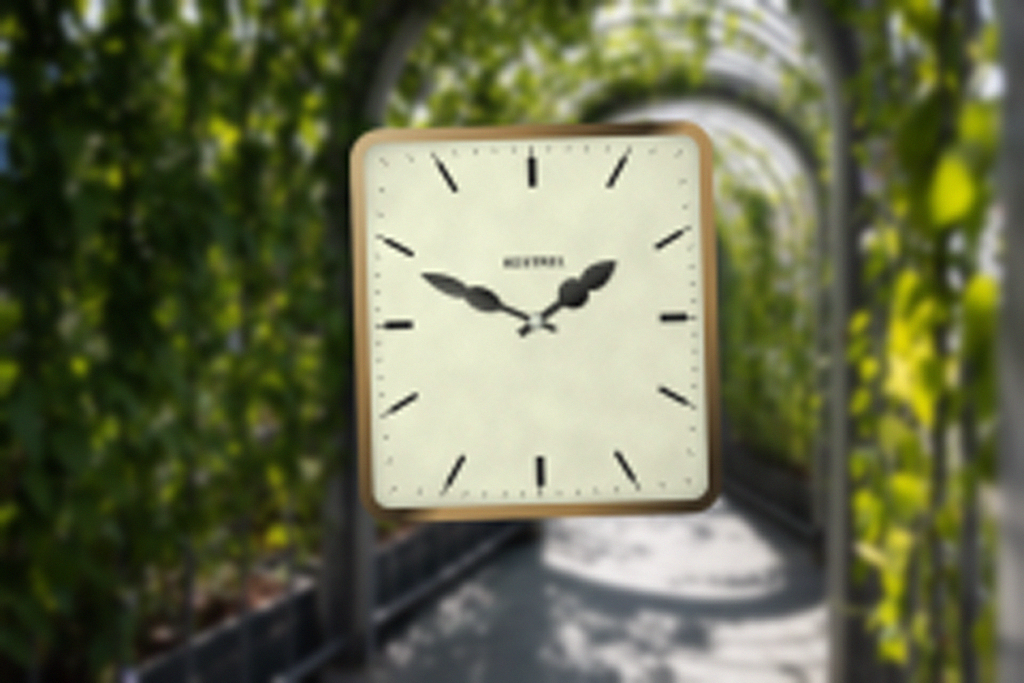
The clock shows 1:49
